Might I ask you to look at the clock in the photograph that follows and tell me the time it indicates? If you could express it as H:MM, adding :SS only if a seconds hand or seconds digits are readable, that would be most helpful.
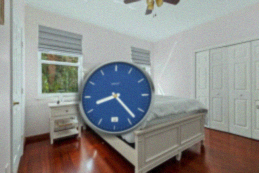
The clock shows 8:23
